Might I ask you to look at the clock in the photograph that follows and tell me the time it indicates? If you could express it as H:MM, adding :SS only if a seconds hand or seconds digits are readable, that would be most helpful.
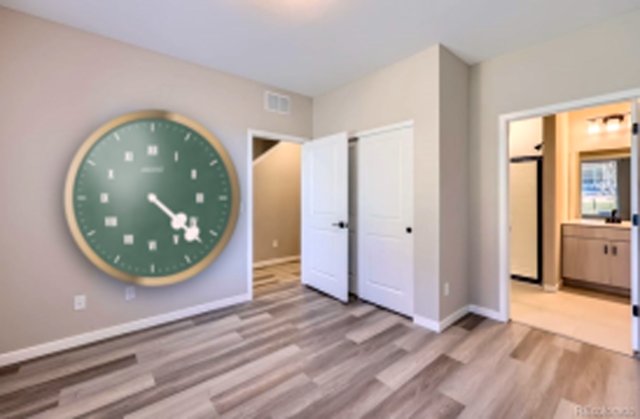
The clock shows 4:22
